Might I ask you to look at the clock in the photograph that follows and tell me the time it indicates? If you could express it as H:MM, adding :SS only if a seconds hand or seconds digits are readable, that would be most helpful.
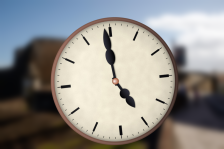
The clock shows 4:59
